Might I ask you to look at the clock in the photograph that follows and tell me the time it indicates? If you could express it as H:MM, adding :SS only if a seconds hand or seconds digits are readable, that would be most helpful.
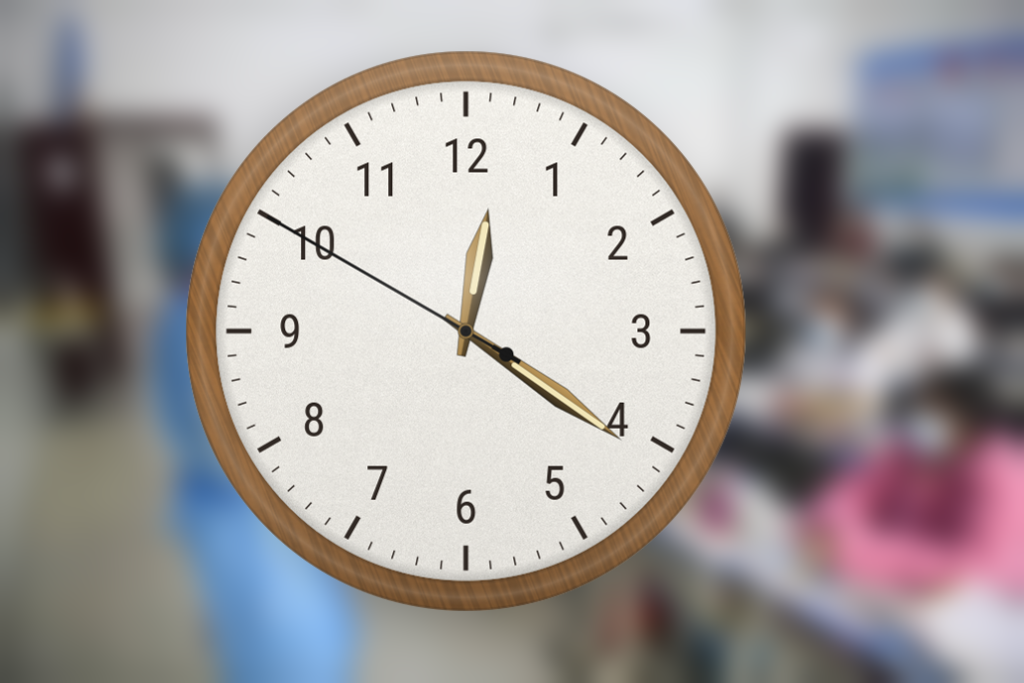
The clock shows 12:20:50
